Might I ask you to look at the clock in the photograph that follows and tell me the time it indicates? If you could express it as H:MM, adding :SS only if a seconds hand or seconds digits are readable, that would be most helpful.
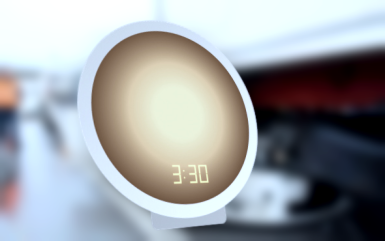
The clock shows 3:30
